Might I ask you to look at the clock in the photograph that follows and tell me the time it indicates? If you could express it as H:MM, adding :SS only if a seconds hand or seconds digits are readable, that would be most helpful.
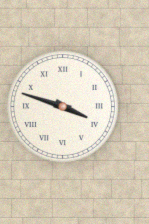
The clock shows 3:48
